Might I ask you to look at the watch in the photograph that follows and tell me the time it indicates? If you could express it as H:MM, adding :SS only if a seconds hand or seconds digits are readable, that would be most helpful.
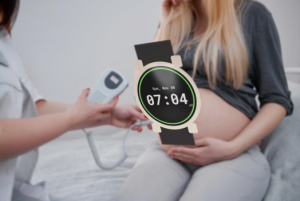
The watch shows 7:04
